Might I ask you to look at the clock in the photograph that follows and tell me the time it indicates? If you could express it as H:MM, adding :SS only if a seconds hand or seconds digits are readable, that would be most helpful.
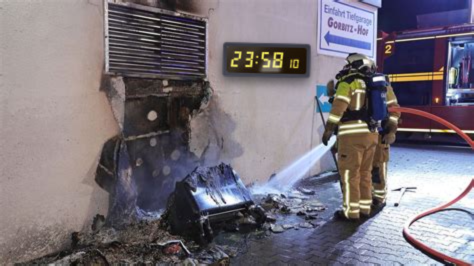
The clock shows 23:58
